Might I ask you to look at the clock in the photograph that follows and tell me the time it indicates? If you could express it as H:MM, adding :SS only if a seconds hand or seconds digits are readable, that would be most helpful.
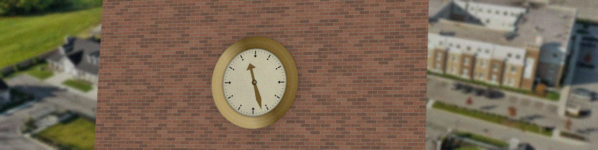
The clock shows 11:27
